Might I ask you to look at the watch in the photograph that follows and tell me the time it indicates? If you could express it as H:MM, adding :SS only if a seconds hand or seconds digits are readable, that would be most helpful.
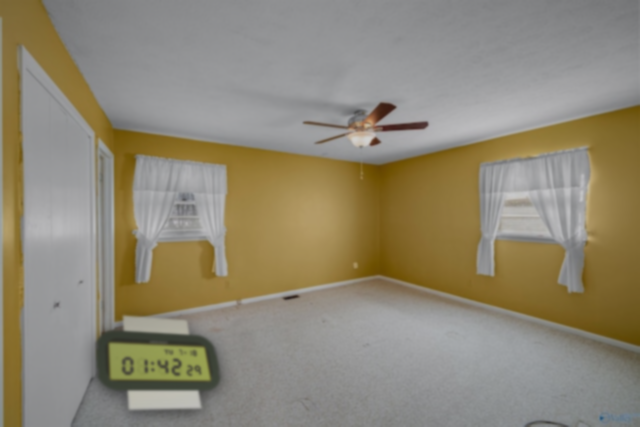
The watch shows 1:42
